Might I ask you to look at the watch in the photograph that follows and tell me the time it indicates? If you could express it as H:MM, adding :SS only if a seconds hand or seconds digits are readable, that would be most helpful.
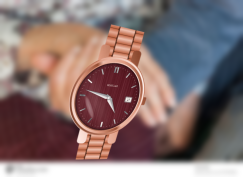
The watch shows 4:47
